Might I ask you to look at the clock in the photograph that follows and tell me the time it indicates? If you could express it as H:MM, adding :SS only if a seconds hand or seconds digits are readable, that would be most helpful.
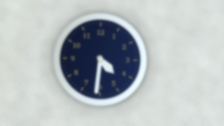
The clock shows 4:31
